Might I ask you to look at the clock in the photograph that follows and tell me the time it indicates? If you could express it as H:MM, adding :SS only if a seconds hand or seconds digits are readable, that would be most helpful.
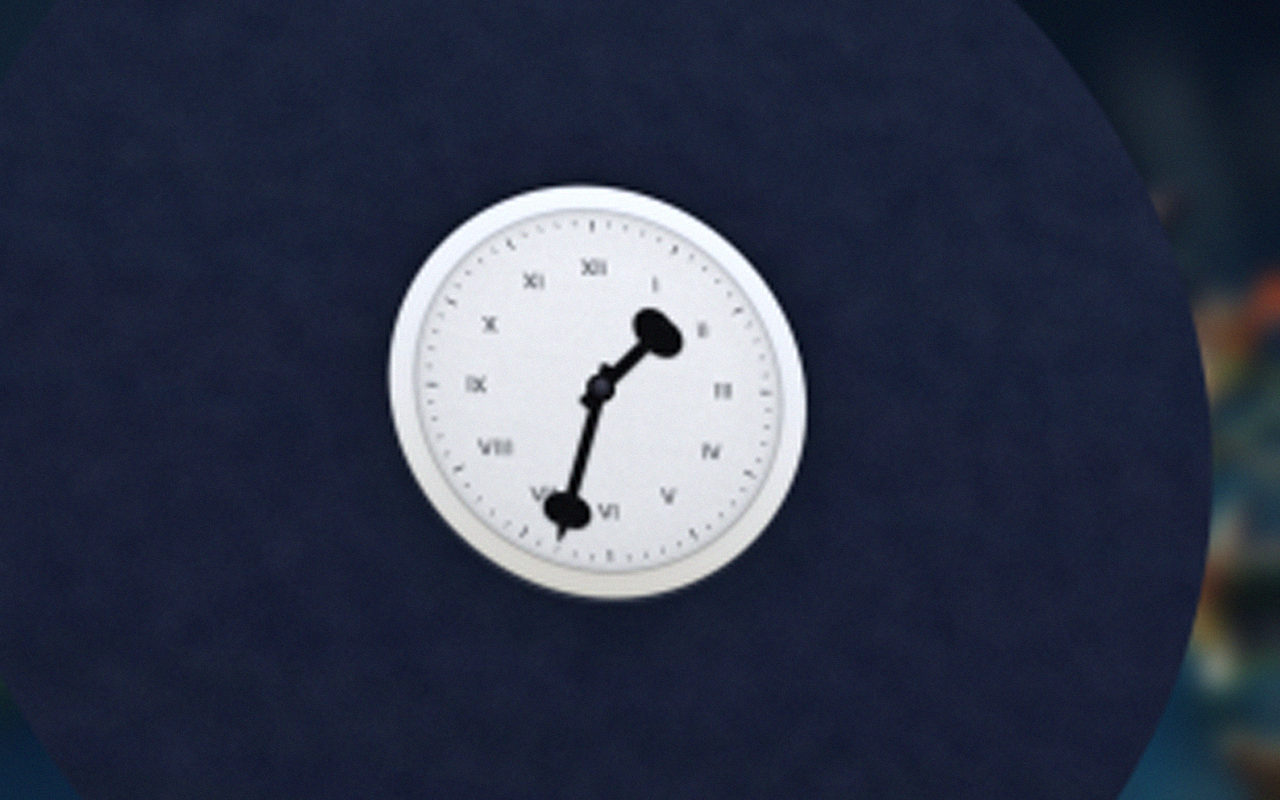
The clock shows 1:33
